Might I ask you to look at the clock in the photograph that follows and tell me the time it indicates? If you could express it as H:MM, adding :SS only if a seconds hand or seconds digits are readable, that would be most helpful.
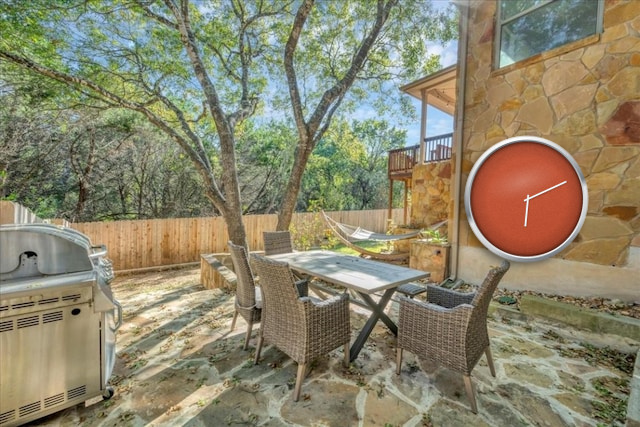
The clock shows 6:11
